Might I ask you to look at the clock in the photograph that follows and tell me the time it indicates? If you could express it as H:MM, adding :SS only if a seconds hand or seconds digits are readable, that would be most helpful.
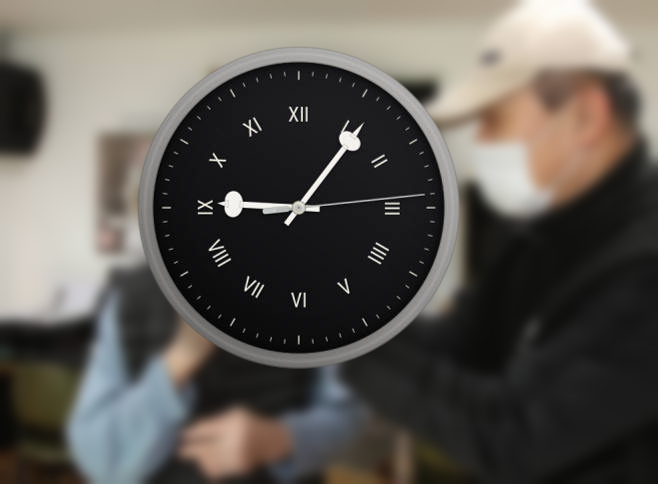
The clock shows 9:06:14
